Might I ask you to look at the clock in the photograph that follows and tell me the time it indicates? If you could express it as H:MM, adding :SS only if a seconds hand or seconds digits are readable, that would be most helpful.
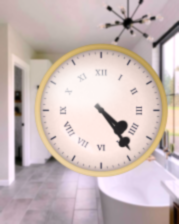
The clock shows 4:24
